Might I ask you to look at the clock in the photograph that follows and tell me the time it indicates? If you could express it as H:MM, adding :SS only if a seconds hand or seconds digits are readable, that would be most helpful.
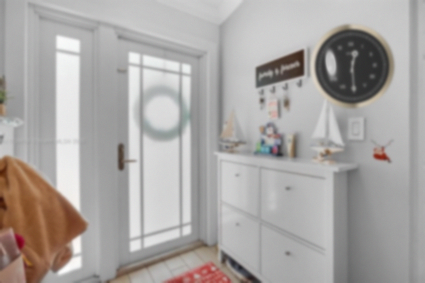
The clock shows 12:30
